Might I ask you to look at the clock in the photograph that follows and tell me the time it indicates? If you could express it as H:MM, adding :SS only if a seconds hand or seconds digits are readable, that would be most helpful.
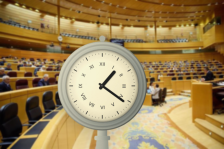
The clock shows 1:21
